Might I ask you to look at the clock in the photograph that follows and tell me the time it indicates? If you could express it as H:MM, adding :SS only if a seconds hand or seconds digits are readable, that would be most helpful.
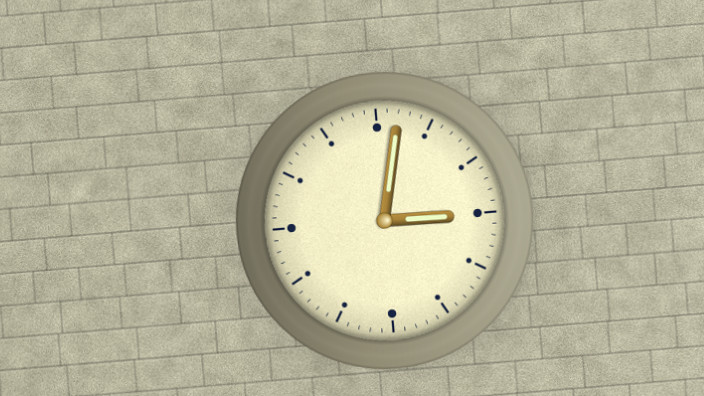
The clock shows 3:02
